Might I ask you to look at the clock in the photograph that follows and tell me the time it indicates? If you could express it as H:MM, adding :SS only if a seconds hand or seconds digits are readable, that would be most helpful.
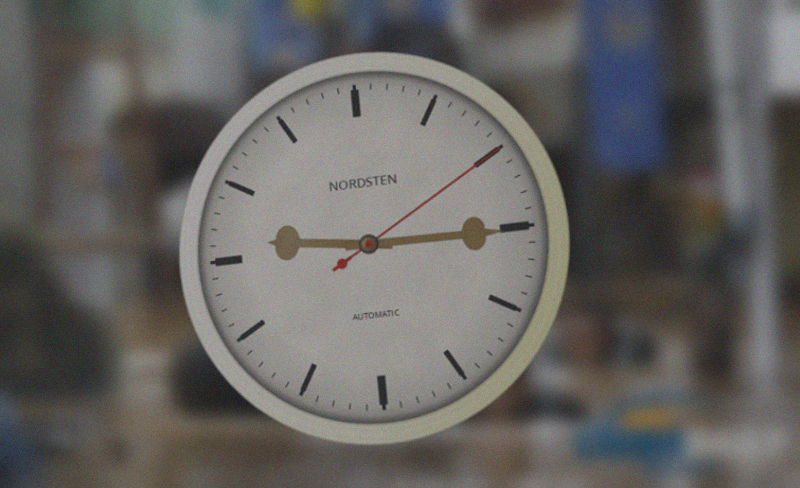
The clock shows 9:15:10
